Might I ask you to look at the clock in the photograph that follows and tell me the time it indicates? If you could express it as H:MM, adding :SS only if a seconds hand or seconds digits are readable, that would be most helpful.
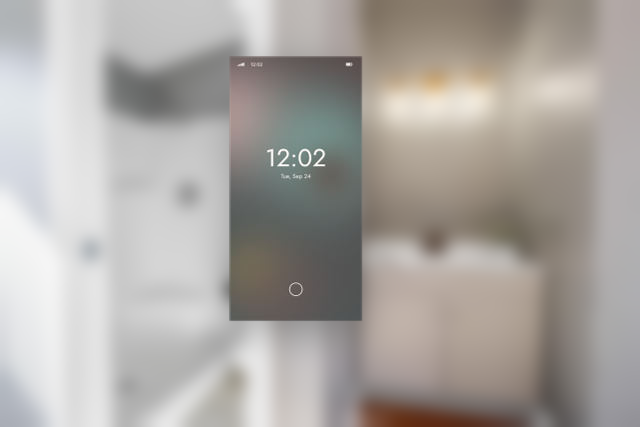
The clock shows 12:02
